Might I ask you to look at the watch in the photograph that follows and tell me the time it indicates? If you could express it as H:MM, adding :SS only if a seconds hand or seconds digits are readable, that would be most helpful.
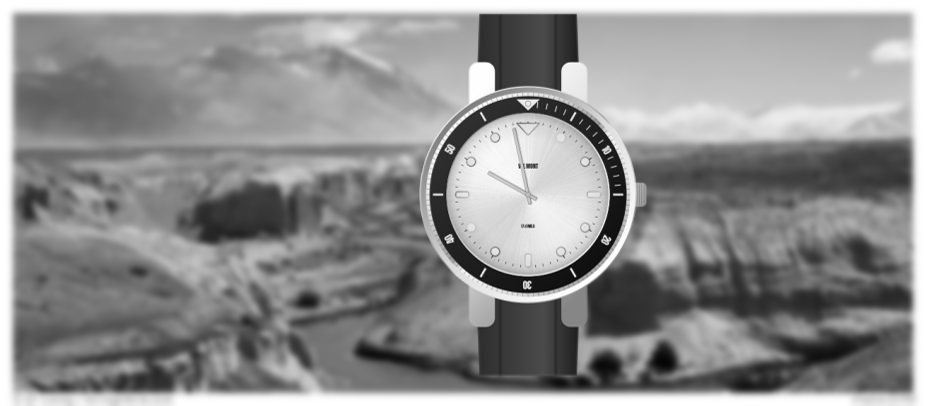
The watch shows 9:58
